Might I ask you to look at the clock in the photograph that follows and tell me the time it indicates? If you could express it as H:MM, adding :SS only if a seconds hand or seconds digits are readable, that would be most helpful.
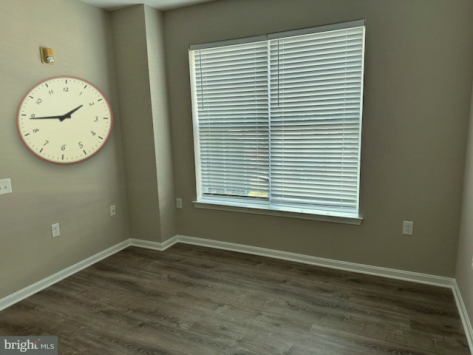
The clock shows 1:44
